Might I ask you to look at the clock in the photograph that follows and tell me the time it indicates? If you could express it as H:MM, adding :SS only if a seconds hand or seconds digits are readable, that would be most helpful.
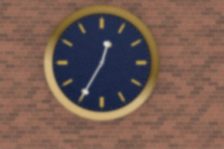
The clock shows 12:35
